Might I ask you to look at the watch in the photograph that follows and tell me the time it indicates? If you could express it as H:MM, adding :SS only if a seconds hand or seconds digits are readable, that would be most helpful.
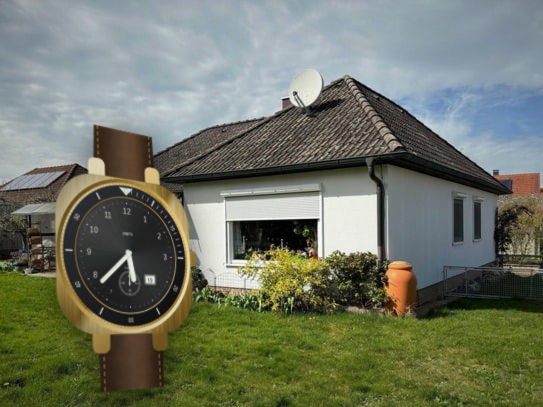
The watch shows 5:38
